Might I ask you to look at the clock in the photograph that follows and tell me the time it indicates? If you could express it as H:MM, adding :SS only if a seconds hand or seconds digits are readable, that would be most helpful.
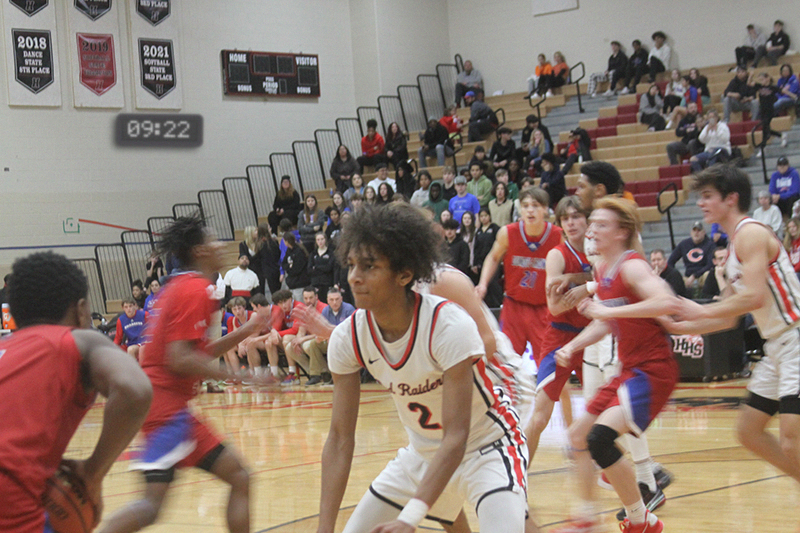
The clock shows 9:22
